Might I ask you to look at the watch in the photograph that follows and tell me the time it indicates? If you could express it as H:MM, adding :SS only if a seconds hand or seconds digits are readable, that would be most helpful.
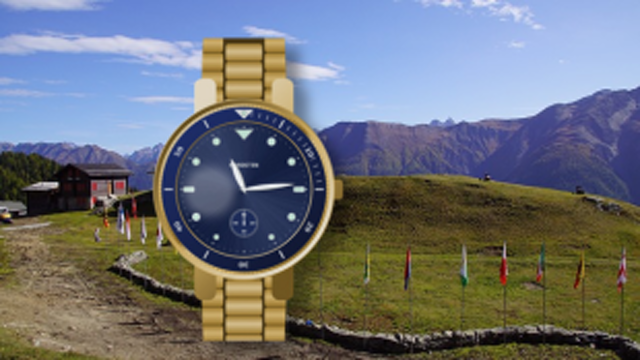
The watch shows 11:14
